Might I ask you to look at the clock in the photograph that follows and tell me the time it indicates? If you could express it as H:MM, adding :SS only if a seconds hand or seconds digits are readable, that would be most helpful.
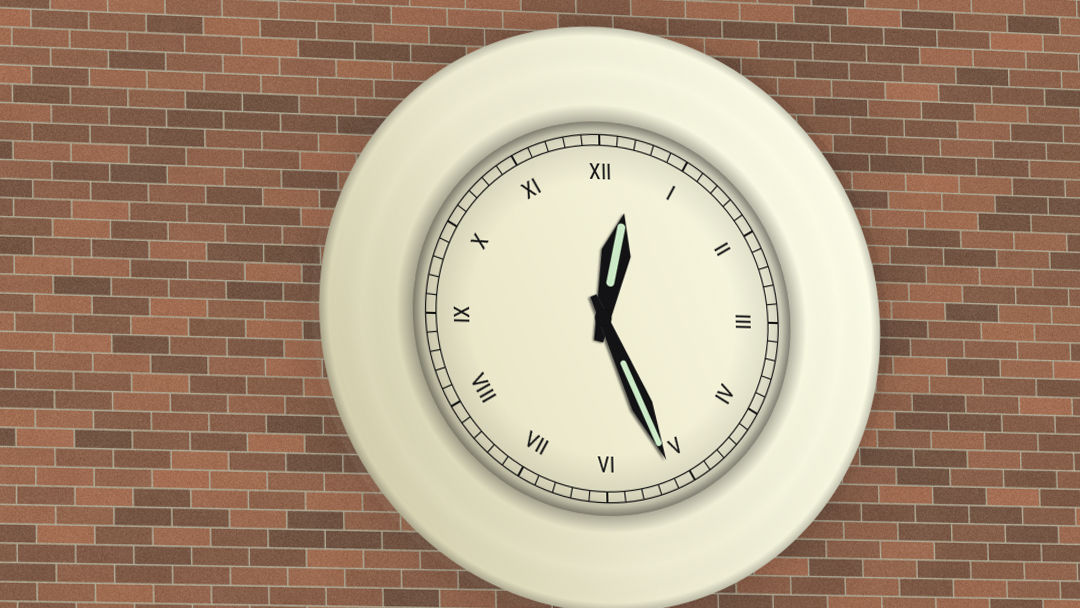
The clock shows 12:26
